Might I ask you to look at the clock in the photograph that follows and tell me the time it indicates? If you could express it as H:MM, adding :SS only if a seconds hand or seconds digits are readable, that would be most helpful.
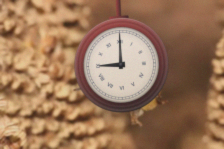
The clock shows 9:00
